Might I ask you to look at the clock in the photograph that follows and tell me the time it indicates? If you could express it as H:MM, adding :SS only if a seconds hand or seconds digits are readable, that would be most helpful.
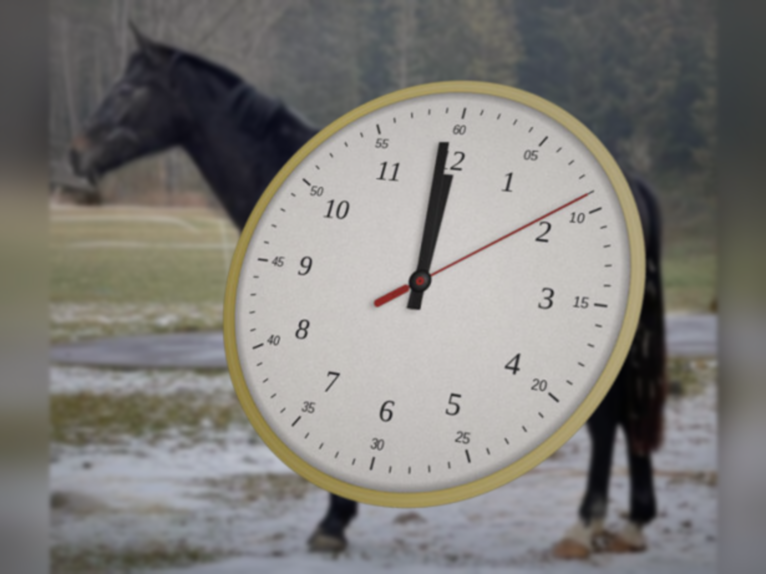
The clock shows 11:59:09
